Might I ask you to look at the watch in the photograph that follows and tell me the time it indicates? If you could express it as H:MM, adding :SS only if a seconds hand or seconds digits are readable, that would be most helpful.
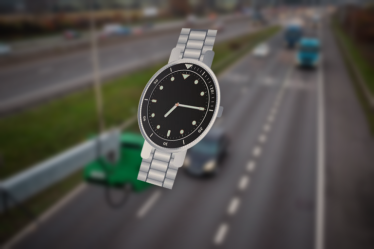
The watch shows 7:15
